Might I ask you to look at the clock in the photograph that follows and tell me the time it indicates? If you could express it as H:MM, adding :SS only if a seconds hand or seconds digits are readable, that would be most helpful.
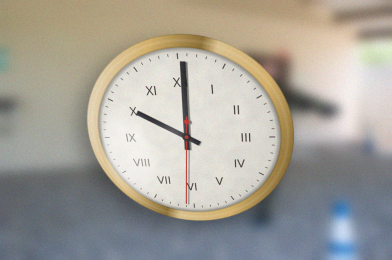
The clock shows 10:00:31
